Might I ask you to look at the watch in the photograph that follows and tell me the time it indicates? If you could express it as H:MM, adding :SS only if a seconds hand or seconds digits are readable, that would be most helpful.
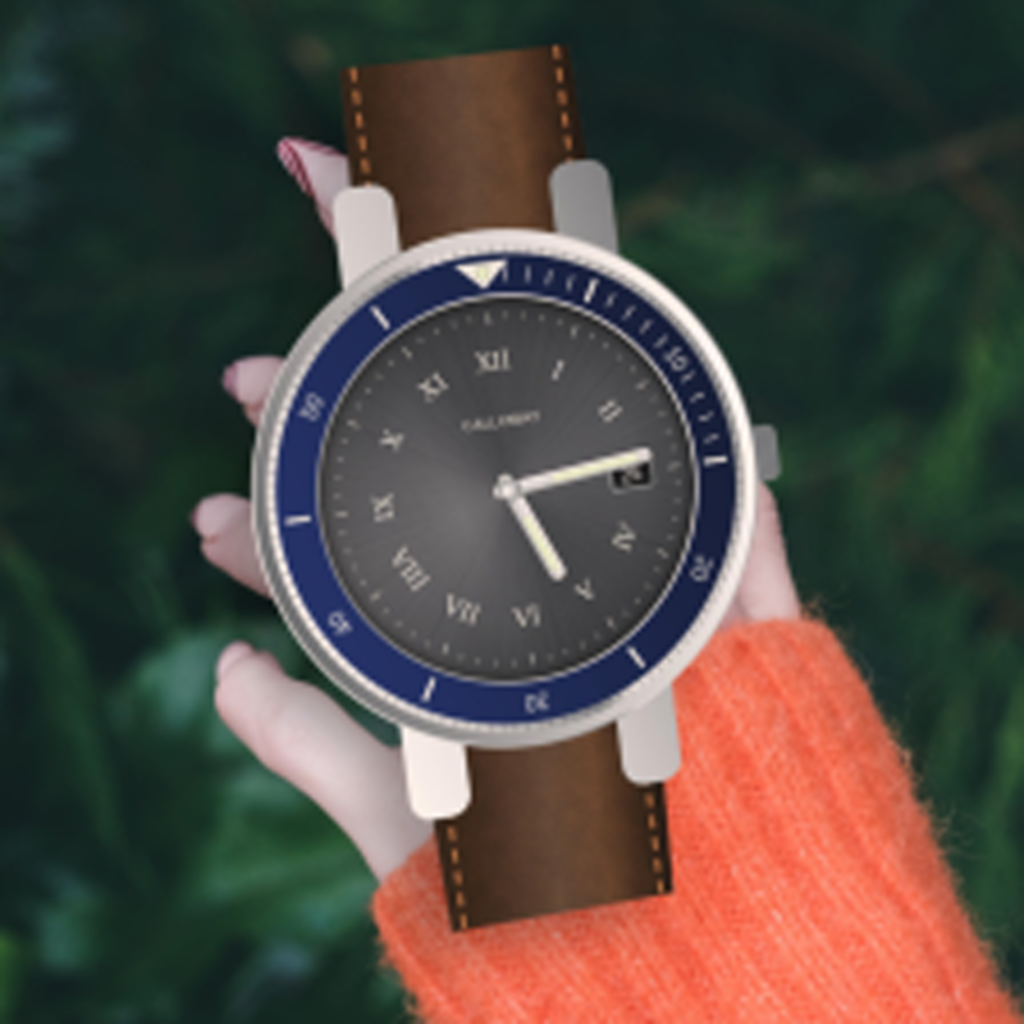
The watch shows 5:14
